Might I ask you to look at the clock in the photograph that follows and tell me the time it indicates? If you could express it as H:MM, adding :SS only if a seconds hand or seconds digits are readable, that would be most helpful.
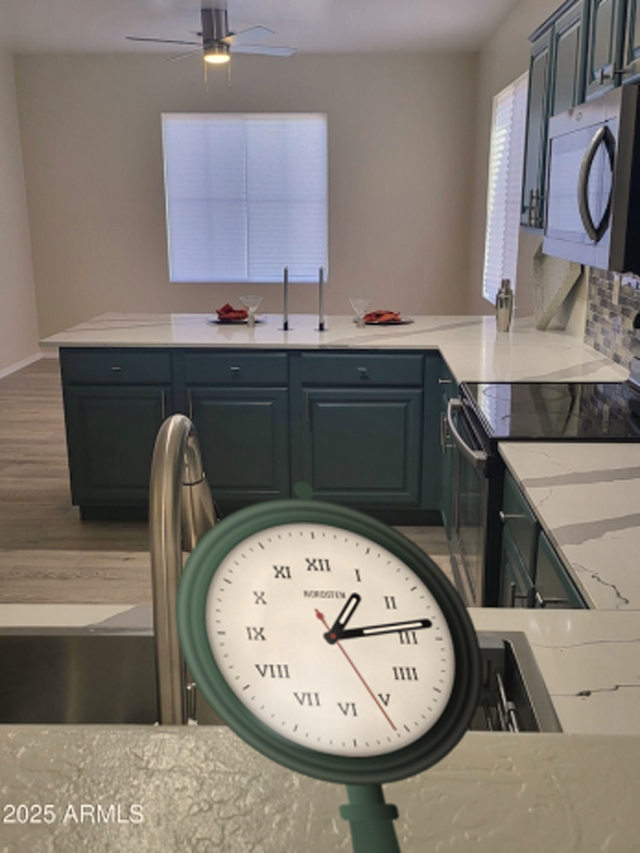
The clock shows 1:13:26
